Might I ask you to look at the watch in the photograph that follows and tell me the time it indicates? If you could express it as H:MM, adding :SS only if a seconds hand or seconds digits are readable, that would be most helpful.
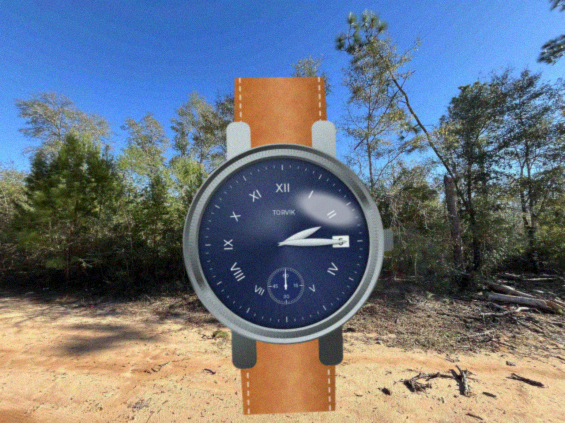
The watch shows 2:15
